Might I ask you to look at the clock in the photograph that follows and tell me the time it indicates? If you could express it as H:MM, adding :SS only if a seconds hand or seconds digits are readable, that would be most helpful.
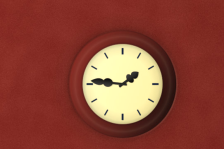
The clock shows 1:46
